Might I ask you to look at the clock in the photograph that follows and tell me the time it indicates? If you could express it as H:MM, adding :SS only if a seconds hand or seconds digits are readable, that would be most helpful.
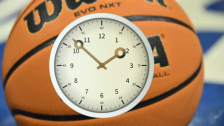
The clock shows 1:52
